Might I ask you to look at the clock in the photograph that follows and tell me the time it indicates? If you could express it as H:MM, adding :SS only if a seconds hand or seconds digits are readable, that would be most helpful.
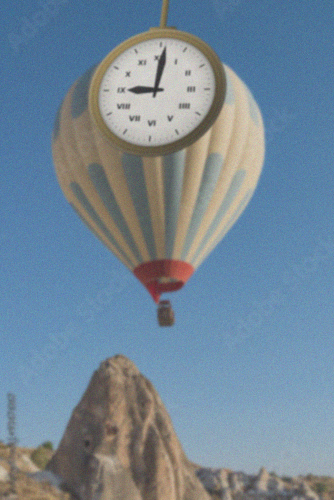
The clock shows 9:01
